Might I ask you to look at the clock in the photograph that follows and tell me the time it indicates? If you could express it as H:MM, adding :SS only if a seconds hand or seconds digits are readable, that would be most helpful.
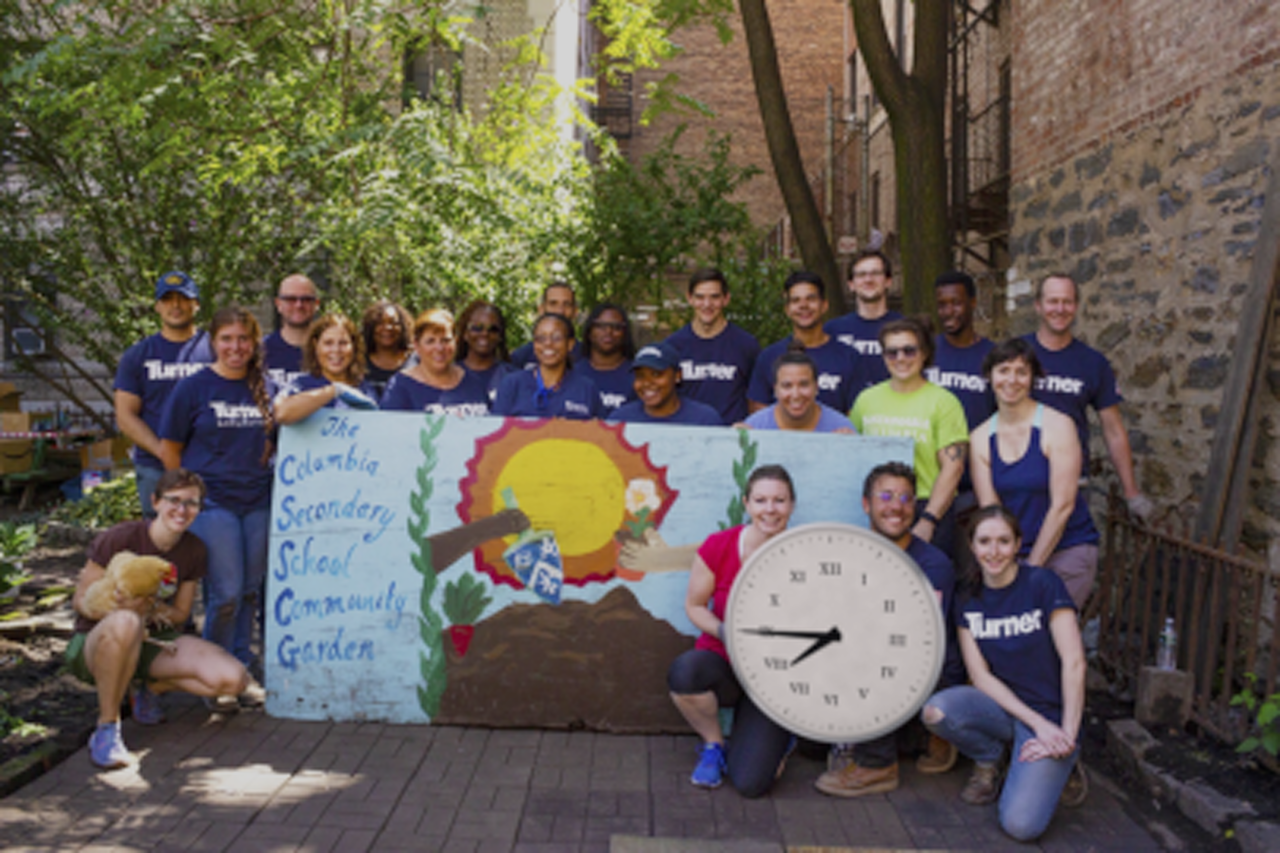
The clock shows 7:45
